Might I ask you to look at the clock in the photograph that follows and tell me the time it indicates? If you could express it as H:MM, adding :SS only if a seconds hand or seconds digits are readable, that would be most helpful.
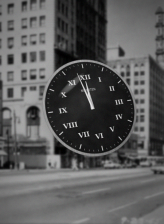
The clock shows 11:58
